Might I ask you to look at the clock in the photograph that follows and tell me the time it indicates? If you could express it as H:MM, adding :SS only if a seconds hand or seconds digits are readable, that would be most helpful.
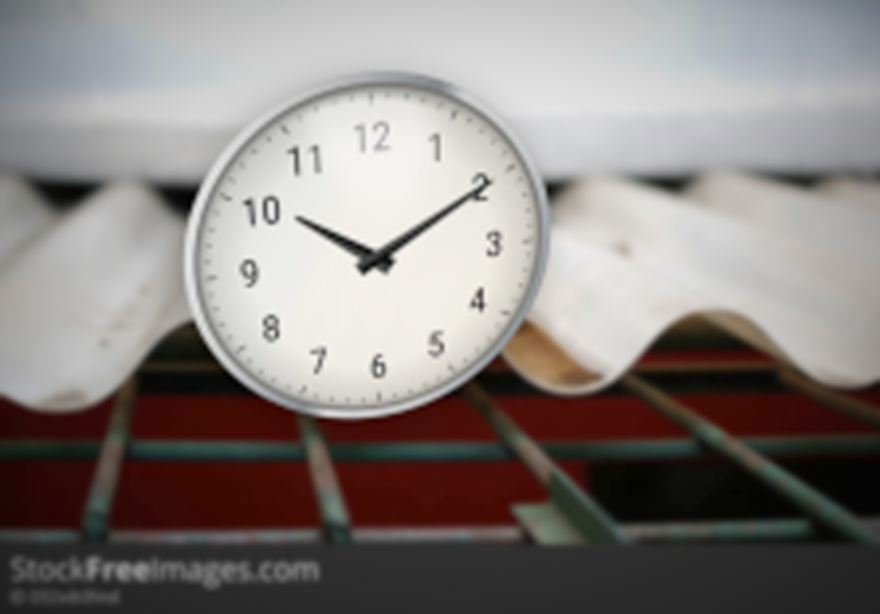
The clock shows 10:10
